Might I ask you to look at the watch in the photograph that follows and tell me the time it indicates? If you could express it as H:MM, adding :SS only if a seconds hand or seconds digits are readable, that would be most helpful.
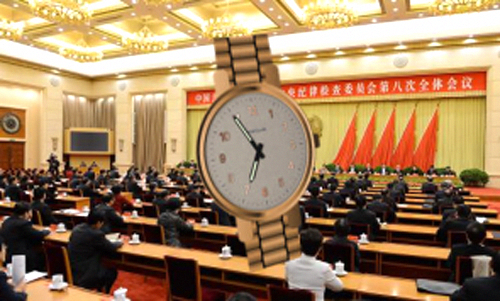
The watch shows 6:55
